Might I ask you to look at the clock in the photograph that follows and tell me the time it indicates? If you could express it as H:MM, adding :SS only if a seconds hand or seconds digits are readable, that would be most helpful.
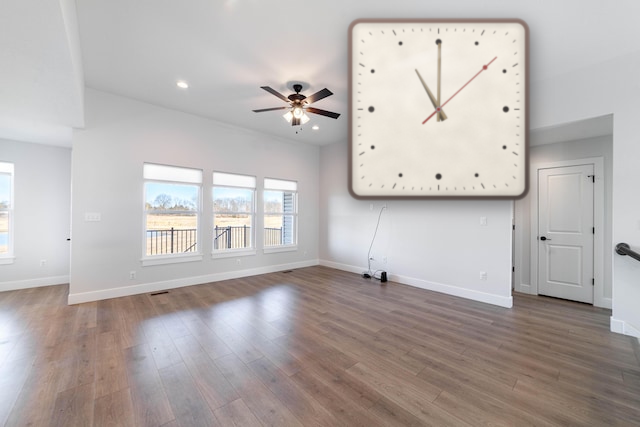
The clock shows 11:00:08
